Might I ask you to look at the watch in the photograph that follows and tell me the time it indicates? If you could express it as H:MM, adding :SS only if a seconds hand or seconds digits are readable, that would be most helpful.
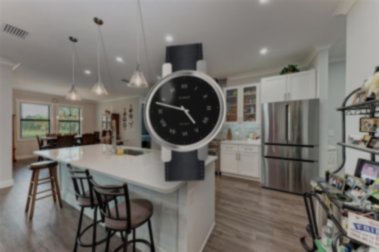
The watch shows 4:48
